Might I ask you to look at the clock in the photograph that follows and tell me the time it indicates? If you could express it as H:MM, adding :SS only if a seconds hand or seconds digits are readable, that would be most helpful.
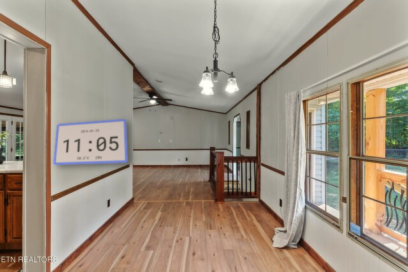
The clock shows 11:05
